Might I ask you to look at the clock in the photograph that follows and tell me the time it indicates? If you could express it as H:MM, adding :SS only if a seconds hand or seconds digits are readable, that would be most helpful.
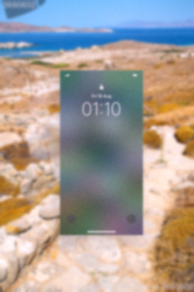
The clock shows 1:10
